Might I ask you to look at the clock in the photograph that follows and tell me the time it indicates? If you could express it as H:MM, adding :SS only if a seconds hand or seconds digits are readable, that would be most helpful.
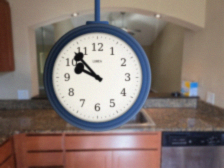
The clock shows 9:53
